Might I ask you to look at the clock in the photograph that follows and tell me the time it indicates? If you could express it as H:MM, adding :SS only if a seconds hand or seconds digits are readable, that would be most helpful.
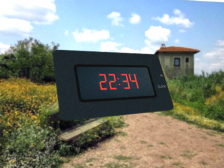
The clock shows 22:34
